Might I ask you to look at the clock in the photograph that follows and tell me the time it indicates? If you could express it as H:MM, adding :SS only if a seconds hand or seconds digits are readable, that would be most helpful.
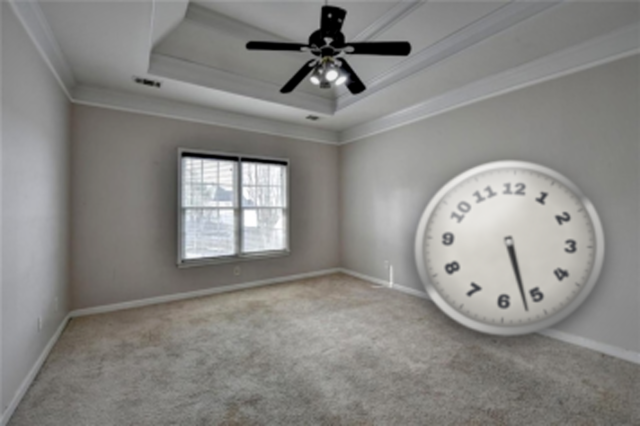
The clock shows 5:27
